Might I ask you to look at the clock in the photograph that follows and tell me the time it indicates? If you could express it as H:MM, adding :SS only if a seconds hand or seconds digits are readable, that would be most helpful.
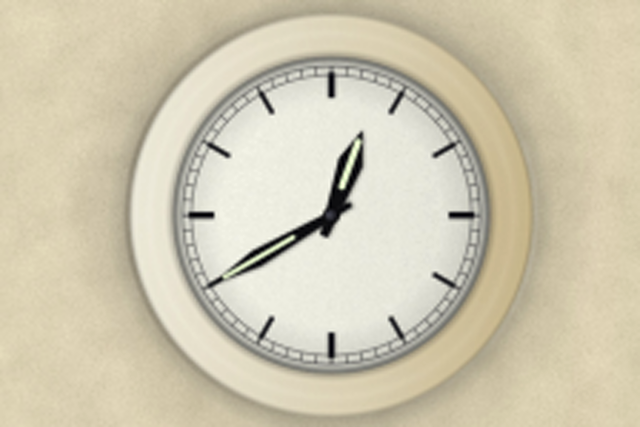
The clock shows 12:40
